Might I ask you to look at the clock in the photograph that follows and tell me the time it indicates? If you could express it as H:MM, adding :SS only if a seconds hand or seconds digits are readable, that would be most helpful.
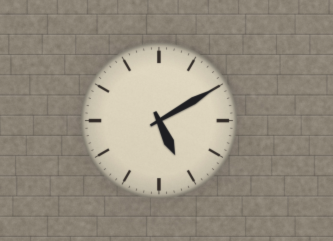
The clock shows 5:10
